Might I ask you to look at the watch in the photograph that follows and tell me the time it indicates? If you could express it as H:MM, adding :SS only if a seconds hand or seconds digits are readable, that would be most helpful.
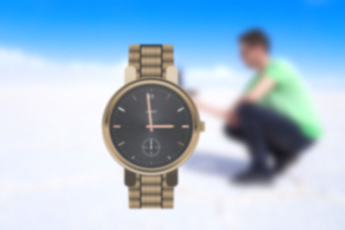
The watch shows 2:59
